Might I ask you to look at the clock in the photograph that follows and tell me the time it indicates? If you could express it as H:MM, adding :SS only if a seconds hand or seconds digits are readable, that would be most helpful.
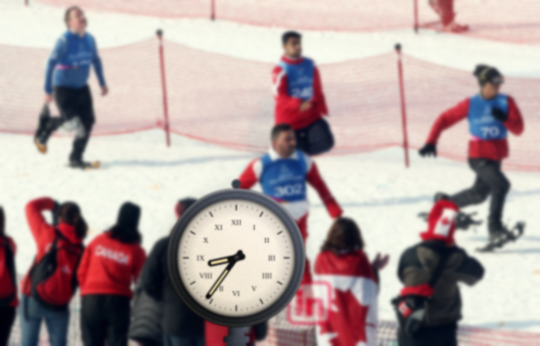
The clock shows 8:36
